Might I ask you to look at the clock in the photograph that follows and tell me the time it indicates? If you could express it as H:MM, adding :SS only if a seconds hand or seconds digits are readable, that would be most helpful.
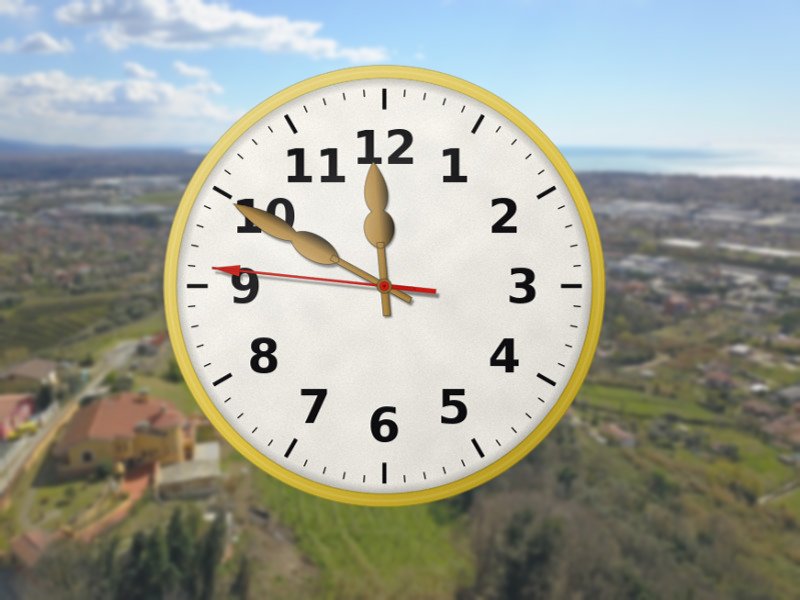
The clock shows 11:49:46
